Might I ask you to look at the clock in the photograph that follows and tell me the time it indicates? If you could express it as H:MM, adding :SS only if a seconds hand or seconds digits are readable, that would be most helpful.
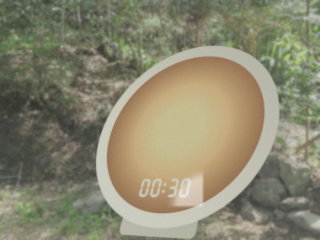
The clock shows 0:30
